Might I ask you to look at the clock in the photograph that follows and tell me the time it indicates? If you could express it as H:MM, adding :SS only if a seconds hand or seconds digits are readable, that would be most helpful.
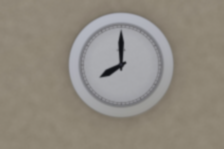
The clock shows 8:00
